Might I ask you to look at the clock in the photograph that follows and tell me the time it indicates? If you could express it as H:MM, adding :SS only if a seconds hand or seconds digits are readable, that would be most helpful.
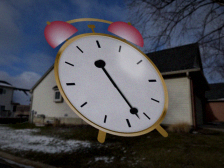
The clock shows 11:27
